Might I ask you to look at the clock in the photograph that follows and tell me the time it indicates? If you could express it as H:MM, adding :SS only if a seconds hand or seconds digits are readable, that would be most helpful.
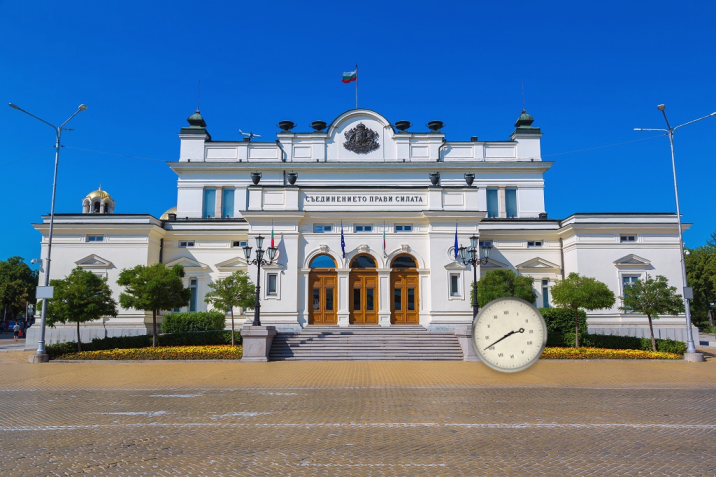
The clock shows 2:41
